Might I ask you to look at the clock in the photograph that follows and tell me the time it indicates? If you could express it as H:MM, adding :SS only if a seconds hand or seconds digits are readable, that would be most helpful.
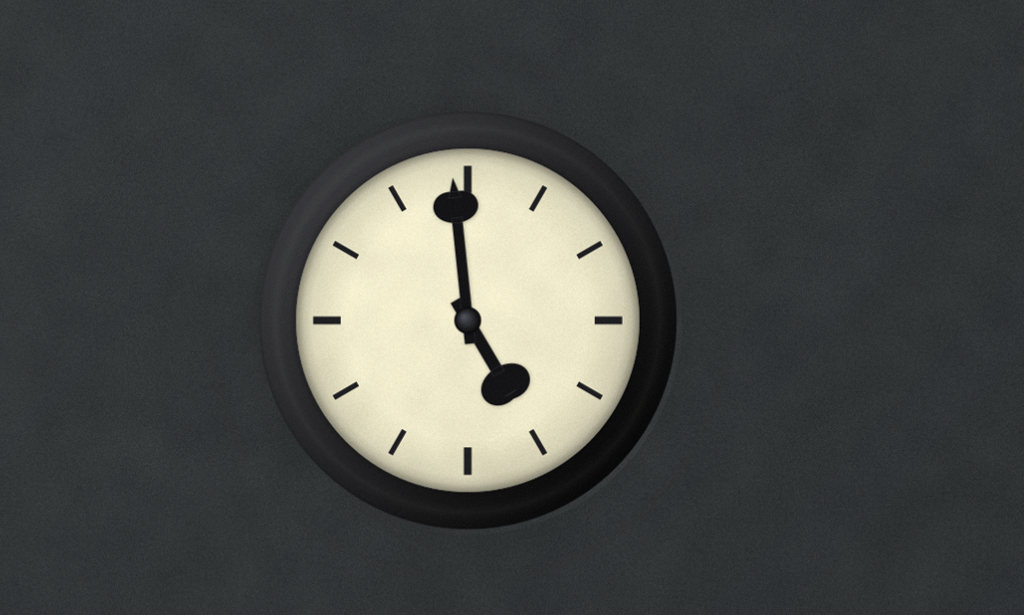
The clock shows 4:59
